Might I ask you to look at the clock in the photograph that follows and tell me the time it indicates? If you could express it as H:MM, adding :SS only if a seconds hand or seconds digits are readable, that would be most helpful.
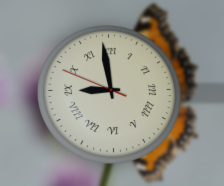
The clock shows 8:58:49
